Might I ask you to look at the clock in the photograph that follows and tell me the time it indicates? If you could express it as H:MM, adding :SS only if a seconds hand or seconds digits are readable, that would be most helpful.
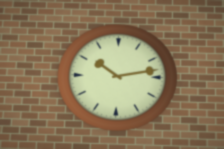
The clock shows 10:13
